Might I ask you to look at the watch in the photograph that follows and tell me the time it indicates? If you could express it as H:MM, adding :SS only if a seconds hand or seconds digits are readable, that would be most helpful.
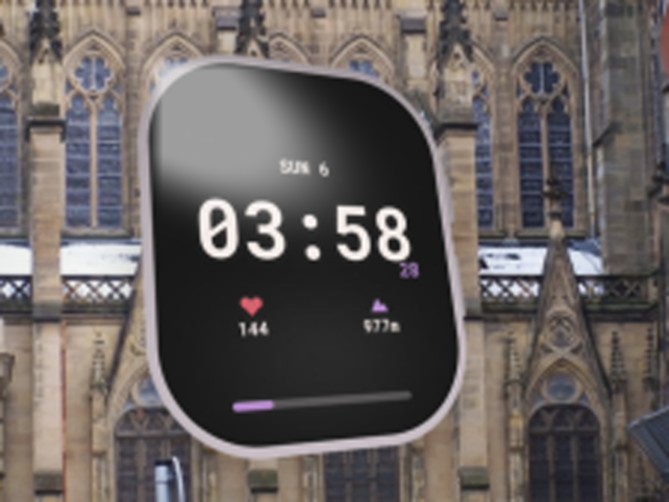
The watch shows 3:58
